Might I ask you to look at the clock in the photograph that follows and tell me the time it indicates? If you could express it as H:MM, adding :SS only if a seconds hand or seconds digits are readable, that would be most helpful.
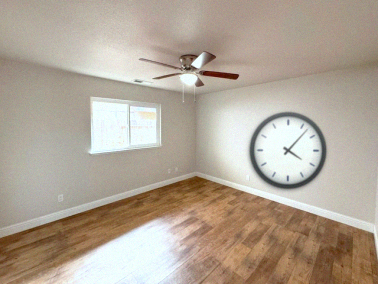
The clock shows 4:07
